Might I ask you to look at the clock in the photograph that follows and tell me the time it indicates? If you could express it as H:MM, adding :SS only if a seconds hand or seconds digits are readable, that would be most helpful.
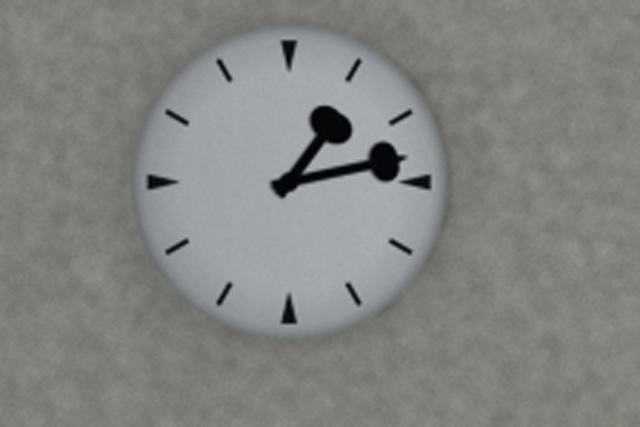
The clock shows 1:13
